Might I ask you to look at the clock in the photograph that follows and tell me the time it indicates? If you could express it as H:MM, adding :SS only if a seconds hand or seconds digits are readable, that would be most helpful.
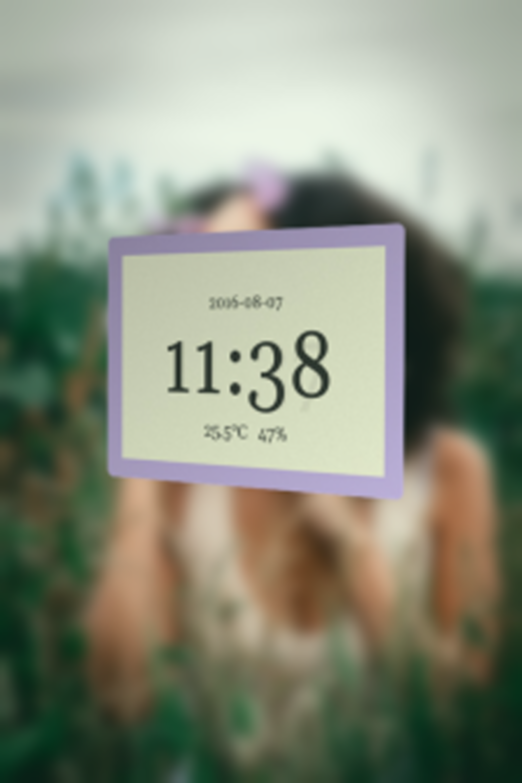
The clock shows 11:38
